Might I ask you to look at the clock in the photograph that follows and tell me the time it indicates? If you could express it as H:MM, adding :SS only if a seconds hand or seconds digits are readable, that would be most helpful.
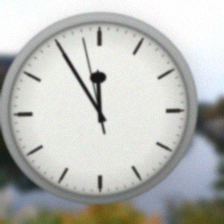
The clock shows 11:54:58
